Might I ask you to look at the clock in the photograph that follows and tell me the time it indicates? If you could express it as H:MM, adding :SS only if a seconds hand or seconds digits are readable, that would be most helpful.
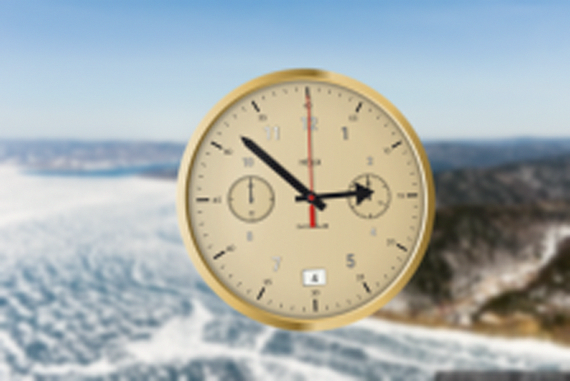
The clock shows 2:52
